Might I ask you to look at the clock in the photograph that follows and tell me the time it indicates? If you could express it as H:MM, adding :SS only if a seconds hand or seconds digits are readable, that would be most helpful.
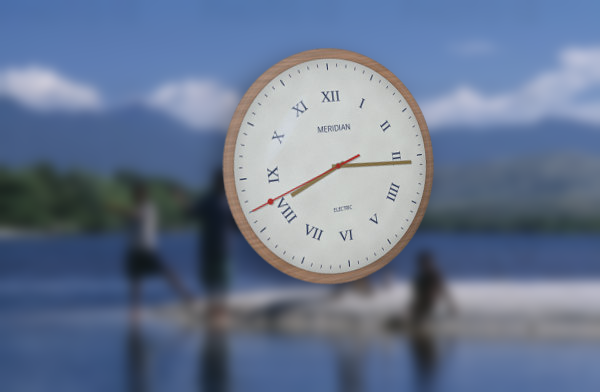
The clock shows 8:15:42
